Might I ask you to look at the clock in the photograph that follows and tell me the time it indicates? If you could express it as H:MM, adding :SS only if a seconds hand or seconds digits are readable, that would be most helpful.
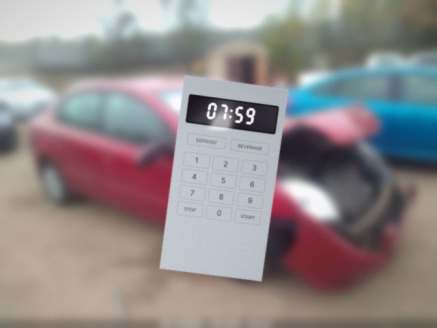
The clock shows 7:59
